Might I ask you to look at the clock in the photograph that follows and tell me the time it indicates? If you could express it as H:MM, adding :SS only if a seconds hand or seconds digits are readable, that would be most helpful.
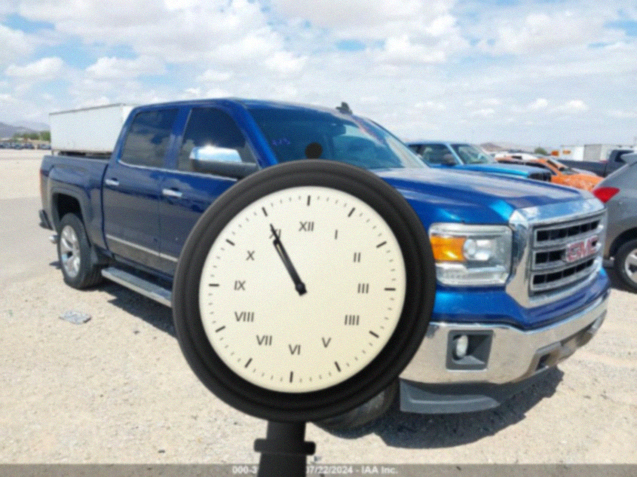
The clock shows 10:55
